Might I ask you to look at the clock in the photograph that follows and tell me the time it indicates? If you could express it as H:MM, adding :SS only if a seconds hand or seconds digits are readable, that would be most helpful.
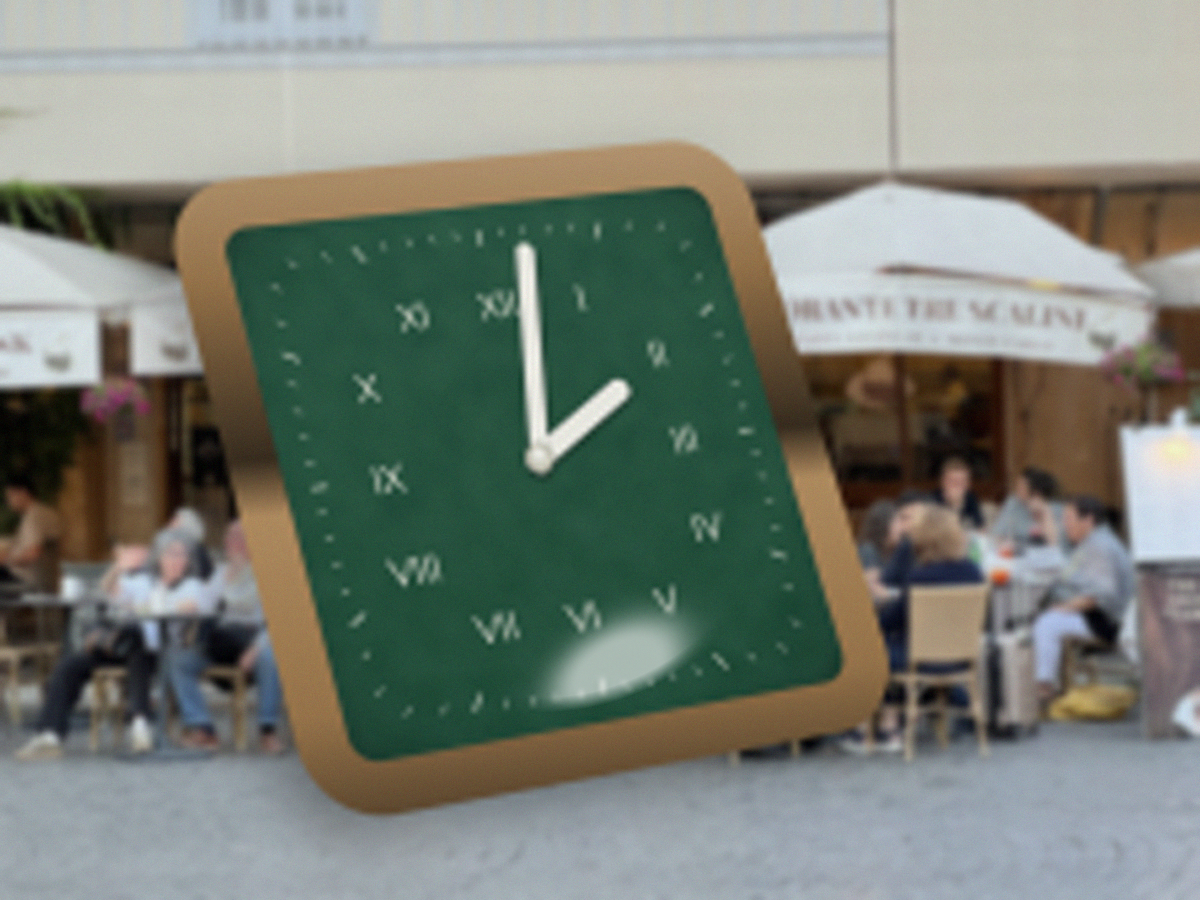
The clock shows 2:02
